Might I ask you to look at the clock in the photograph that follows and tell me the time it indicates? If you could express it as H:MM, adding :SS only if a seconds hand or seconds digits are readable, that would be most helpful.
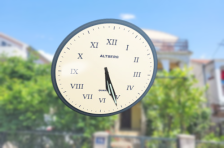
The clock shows 5:26
